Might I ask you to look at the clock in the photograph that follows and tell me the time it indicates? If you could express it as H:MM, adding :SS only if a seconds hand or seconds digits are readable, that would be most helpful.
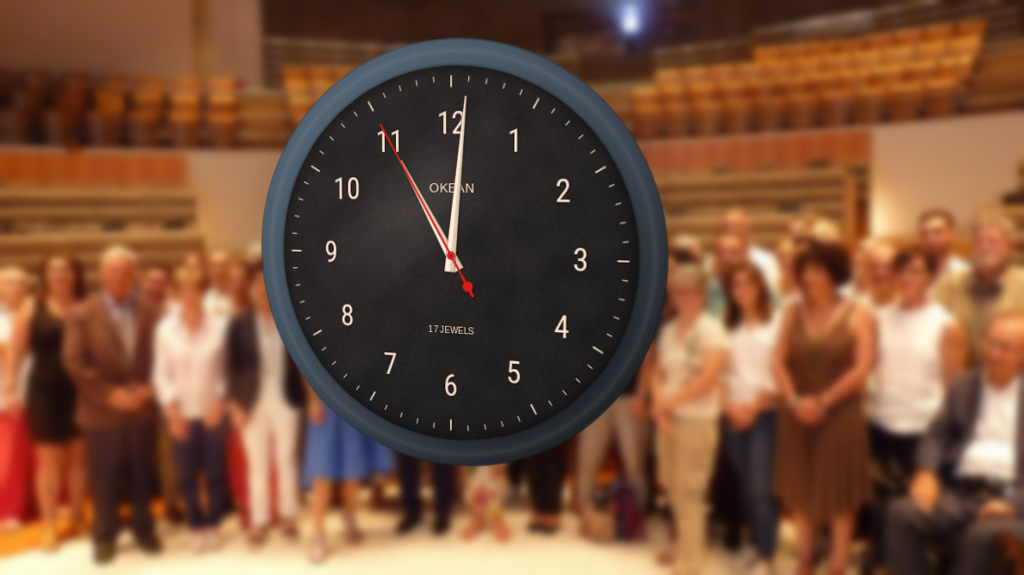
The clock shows 11:00:55
